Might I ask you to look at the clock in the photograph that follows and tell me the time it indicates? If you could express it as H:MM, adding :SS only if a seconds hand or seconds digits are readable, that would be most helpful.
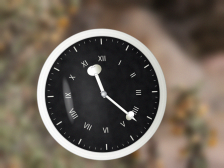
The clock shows 11:22
